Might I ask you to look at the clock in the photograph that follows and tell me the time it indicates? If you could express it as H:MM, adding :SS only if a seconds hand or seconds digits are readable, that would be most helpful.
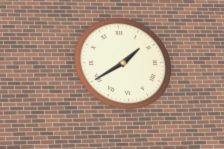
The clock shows 1:40
